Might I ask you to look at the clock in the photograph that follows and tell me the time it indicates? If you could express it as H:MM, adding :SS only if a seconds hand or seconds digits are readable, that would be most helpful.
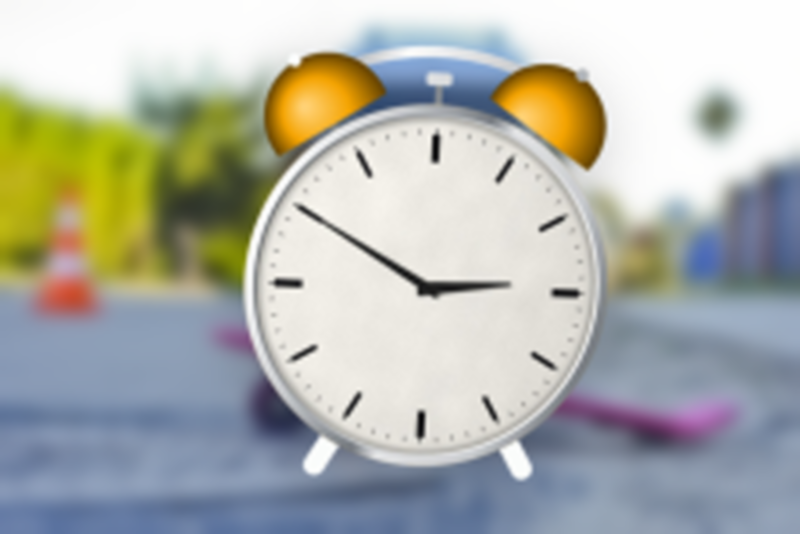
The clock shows 2:50
